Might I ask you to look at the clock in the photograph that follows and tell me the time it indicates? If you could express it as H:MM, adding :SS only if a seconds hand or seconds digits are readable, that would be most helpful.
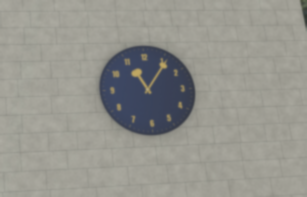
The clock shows 11:06
